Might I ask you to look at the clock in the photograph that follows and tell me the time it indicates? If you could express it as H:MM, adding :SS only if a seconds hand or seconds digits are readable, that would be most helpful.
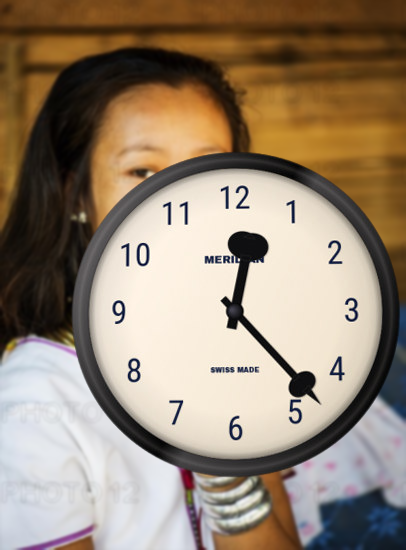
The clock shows 12:23
